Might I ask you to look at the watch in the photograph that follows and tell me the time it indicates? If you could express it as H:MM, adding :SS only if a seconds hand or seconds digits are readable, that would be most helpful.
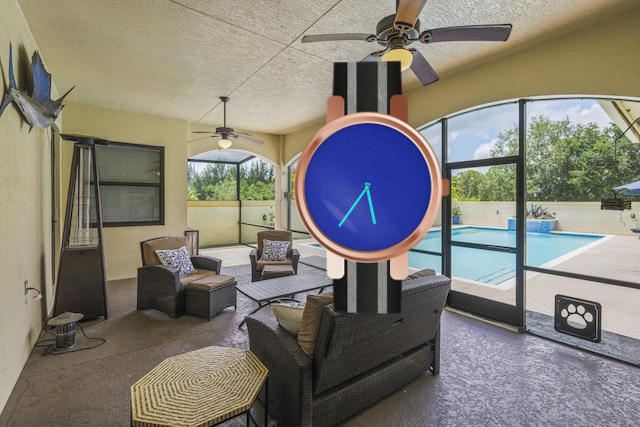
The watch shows 5:36
